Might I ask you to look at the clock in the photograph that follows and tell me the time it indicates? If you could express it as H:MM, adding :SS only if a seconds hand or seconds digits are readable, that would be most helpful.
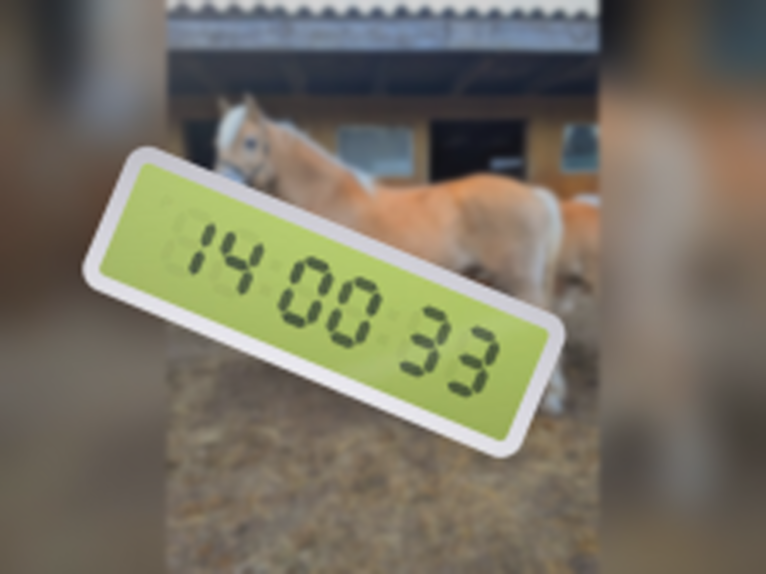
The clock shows 14:00:33
